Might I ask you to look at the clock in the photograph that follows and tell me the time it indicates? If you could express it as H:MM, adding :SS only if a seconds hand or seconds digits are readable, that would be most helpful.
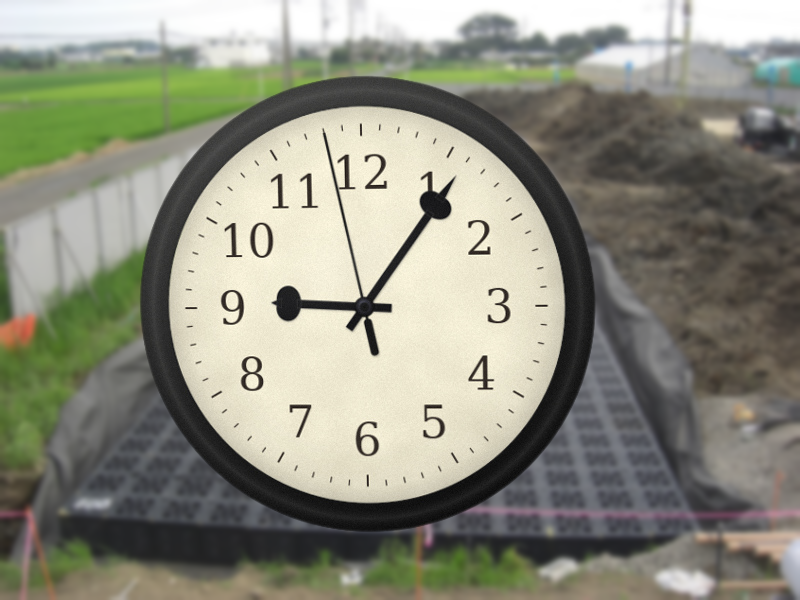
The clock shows 9:05:58
